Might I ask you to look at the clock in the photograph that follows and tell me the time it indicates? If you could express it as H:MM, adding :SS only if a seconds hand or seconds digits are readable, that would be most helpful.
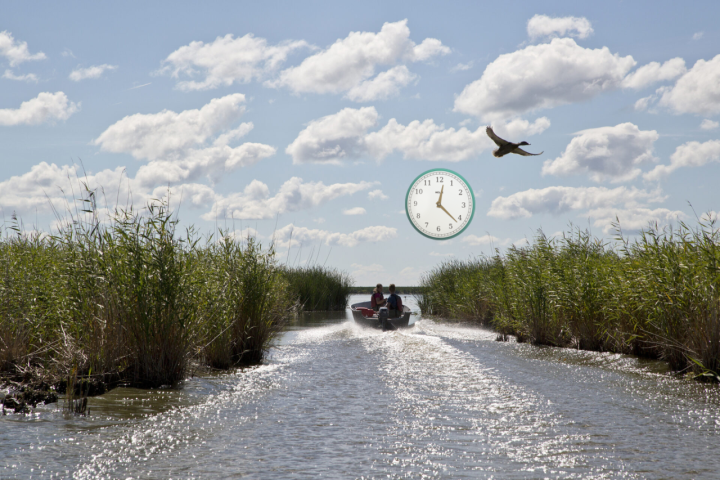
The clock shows 12:22
